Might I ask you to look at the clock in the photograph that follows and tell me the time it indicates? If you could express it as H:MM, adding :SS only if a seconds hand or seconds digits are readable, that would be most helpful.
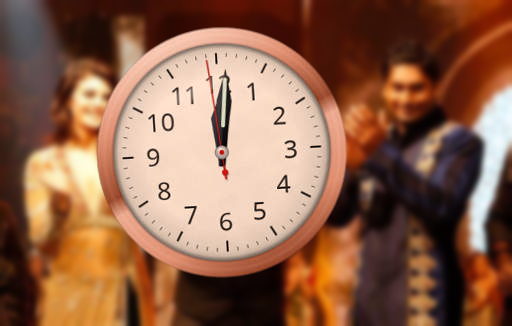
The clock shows 12:00:59
